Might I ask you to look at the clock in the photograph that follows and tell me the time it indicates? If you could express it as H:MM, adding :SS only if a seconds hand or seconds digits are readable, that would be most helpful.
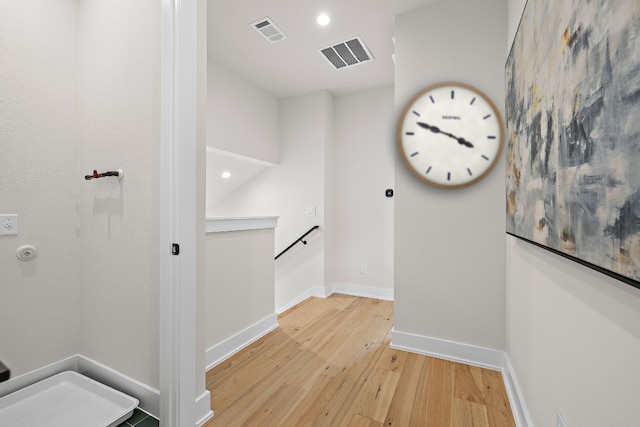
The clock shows 3:48
